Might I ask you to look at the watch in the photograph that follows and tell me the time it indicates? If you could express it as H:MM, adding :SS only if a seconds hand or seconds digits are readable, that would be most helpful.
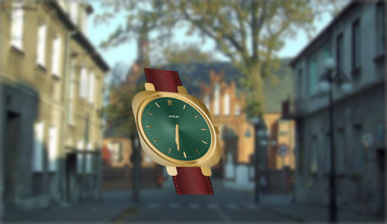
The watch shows 6:32
